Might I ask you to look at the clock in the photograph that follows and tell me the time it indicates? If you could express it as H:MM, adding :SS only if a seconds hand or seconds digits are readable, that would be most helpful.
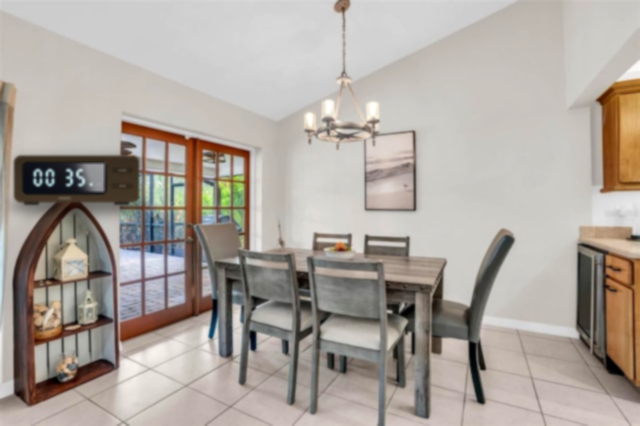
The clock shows 0:35
